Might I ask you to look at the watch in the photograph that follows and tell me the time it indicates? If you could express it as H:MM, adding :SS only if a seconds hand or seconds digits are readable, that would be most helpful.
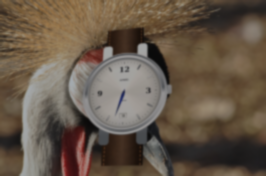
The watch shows 6:33
